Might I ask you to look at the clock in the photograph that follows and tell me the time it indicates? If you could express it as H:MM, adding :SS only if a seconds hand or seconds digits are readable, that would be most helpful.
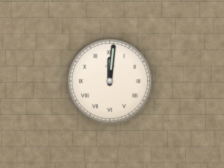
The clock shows 12:01
